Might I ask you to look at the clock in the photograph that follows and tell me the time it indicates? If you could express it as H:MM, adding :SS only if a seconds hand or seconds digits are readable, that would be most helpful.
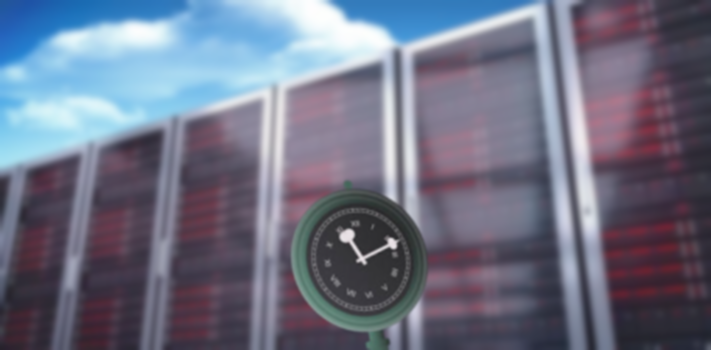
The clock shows 11:12
